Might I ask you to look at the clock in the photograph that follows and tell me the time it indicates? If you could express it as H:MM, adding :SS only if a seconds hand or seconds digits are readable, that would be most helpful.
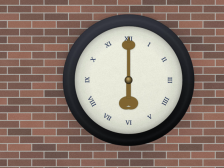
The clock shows 6:00
